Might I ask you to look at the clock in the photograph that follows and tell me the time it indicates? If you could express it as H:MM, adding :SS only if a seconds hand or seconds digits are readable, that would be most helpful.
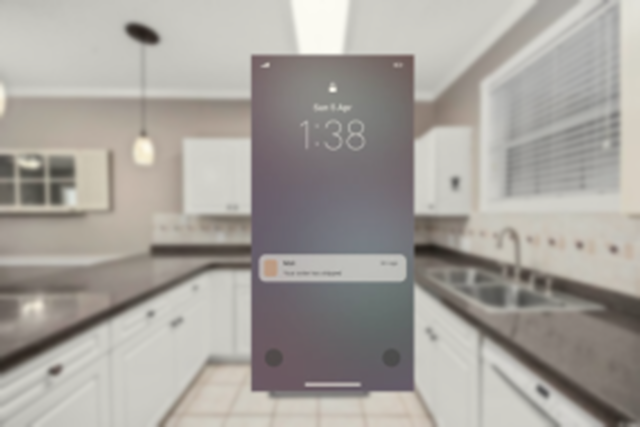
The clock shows 1:38
